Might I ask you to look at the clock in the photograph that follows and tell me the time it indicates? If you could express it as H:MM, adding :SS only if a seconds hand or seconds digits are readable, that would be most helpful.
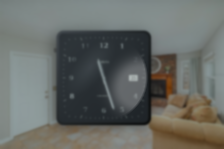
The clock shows 11:27
